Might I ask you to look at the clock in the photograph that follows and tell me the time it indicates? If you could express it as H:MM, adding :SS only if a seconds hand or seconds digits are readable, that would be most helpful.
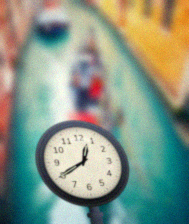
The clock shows 12:40
